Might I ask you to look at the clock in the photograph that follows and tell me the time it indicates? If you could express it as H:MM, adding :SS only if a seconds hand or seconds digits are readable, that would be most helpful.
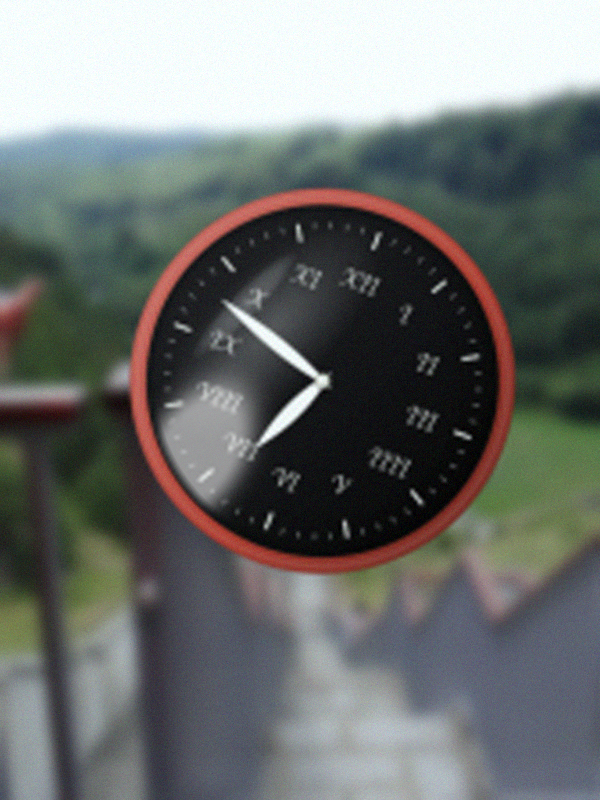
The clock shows 6:48
